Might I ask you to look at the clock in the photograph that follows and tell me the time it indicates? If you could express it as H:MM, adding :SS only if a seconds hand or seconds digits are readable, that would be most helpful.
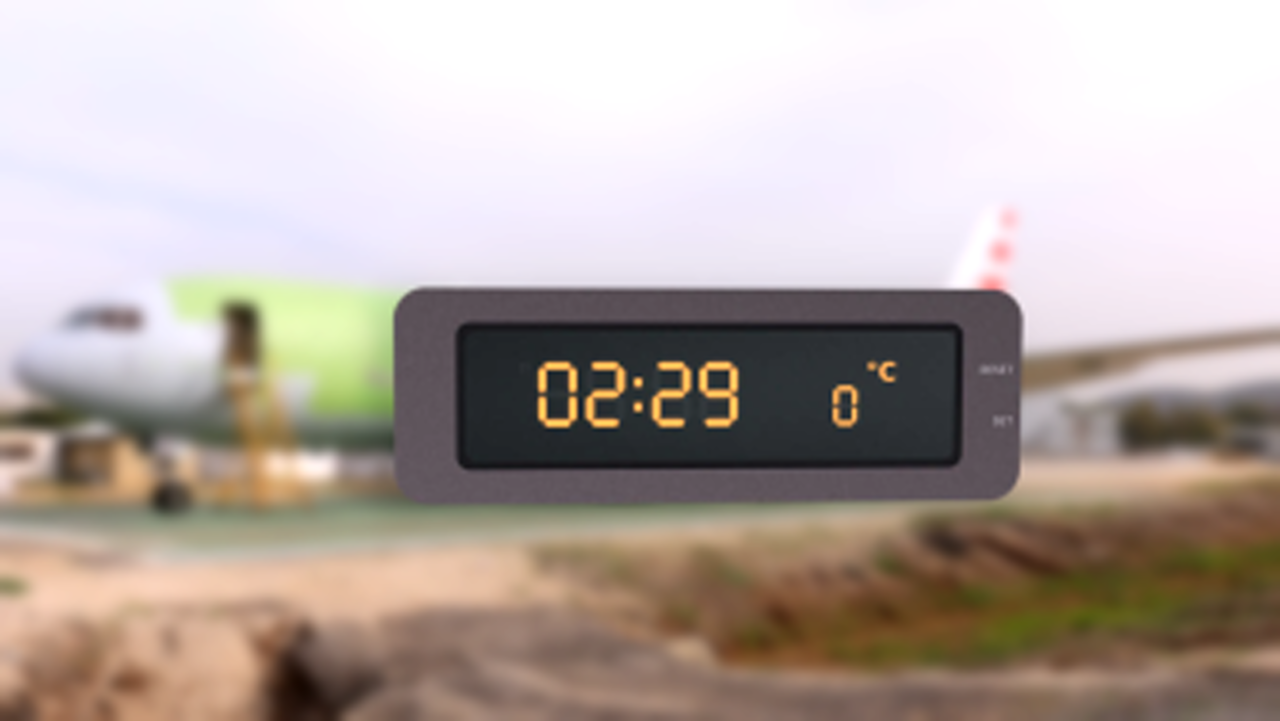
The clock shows 2:29
